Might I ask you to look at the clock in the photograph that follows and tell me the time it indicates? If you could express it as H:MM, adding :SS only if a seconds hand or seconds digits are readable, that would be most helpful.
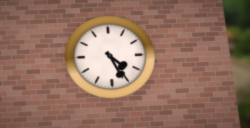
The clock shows 4:26
